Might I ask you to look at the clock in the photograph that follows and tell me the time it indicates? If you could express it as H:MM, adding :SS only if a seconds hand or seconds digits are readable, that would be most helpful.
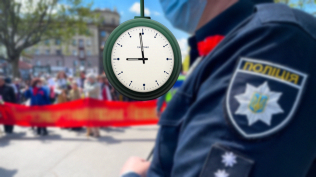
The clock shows 8:59
